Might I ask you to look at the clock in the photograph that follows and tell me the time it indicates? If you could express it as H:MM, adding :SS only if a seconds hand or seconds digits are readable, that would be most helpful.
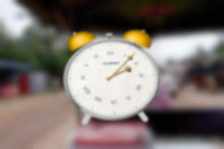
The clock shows 2:07
